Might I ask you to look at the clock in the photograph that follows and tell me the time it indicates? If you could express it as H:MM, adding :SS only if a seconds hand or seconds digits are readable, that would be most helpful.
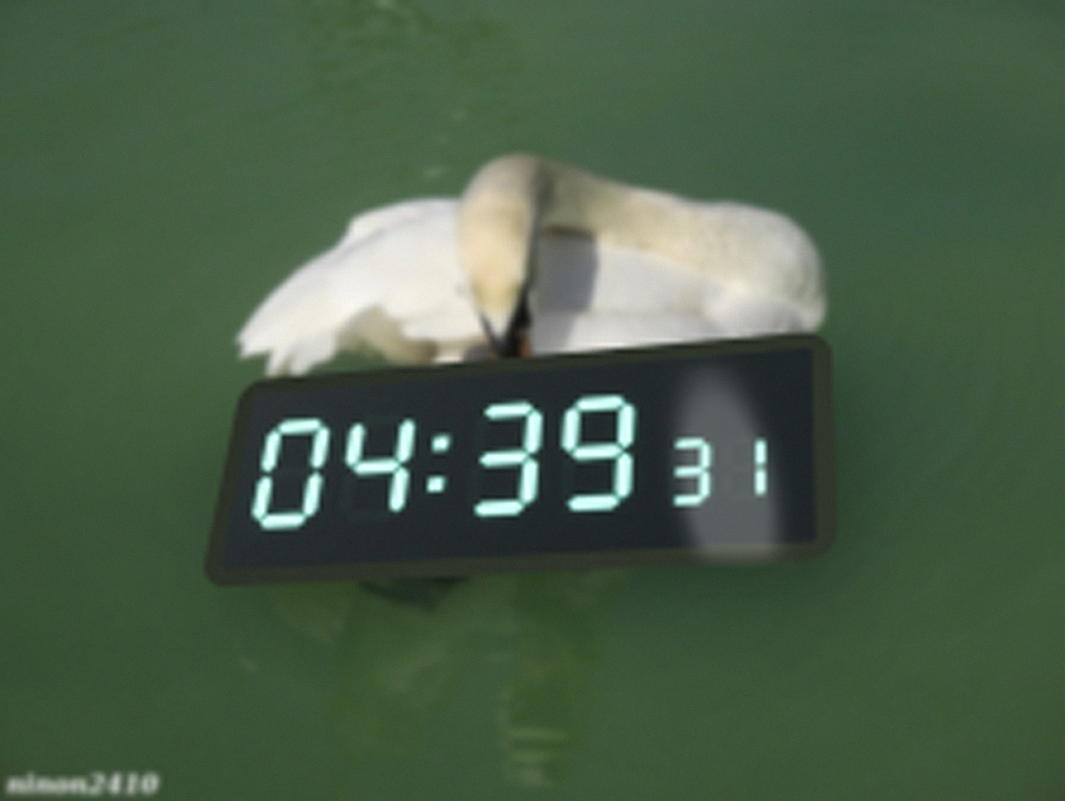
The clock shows 4:39:31
